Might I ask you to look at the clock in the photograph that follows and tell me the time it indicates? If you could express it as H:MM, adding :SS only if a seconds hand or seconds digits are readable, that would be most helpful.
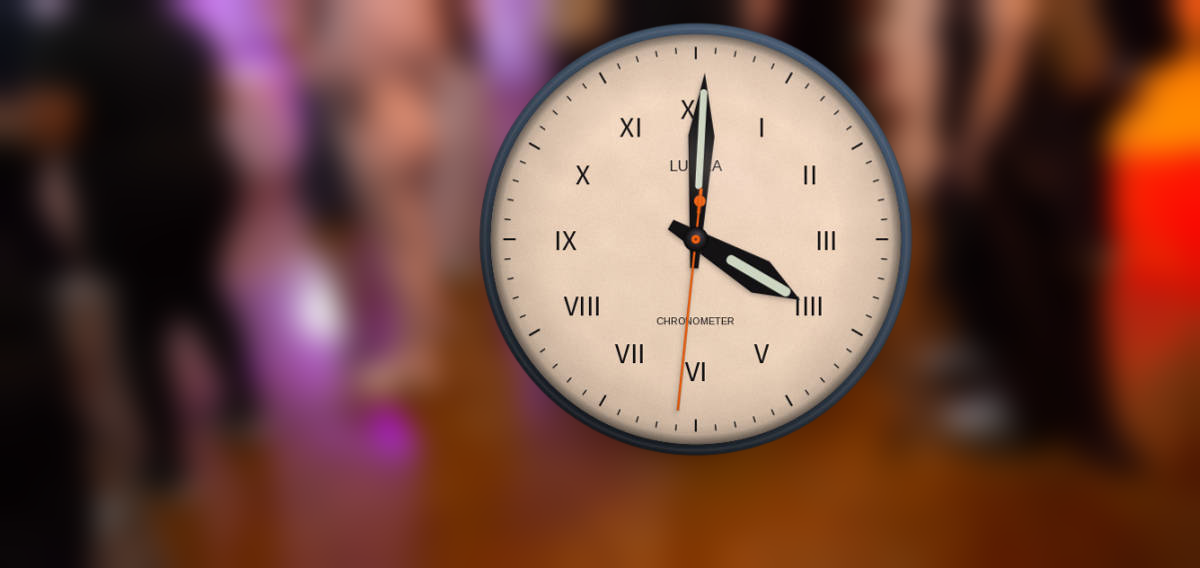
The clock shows 4:00:31
